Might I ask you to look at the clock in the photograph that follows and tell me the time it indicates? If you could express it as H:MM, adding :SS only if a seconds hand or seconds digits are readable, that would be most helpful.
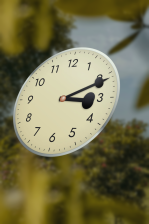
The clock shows 3:11
